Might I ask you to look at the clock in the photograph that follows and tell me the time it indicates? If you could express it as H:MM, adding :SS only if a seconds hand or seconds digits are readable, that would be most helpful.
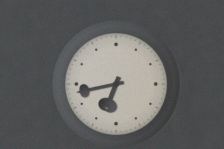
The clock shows 6:43
